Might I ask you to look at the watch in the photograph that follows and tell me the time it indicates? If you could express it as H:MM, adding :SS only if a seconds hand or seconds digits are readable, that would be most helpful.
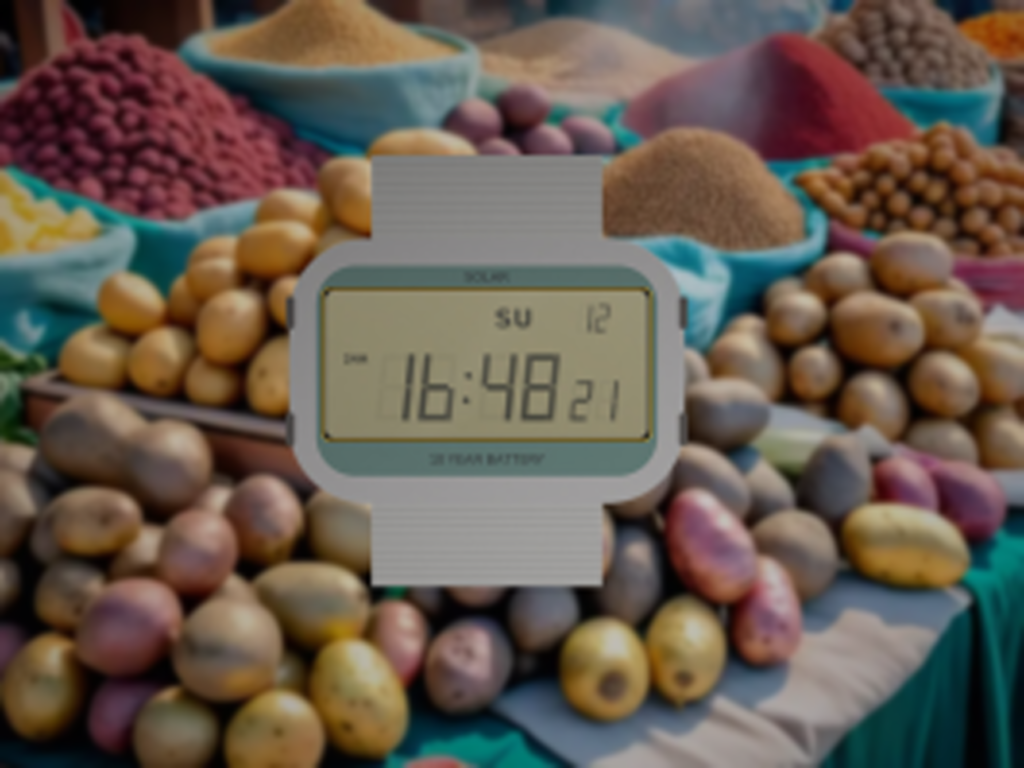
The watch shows 16:48:21
